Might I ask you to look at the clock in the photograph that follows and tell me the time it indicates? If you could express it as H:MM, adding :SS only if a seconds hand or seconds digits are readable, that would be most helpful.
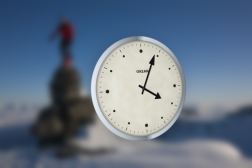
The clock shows 4:04
